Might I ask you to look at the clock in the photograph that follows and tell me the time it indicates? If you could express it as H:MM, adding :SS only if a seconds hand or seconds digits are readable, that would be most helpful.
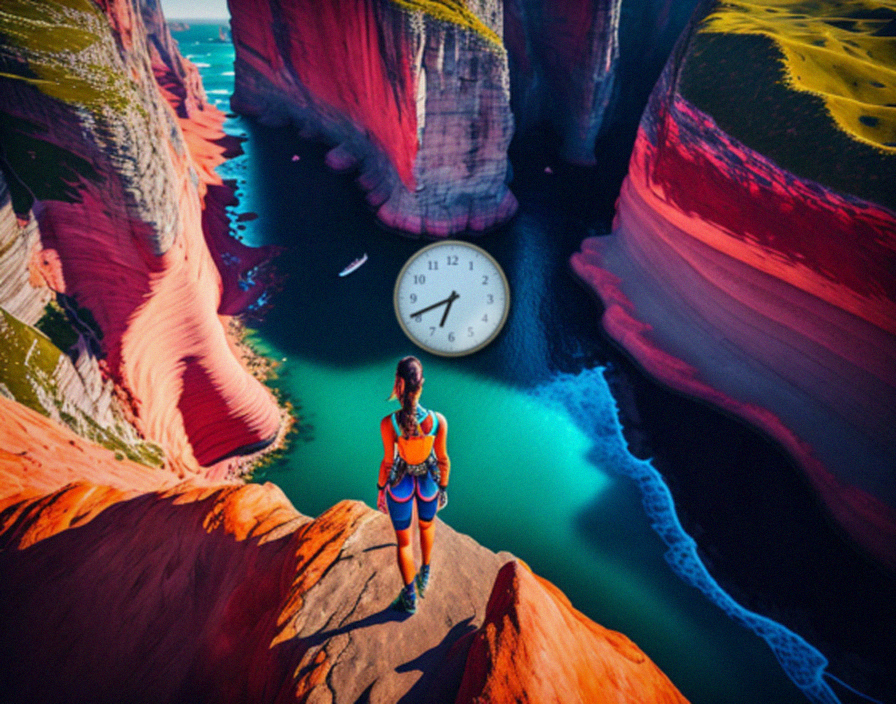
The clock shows 6:41
